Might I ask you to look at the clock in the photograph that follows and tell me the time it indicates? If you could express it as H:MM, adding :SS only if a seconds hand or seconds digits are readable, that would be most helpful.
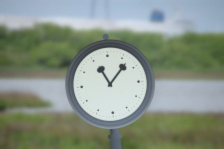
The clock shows 11:07
